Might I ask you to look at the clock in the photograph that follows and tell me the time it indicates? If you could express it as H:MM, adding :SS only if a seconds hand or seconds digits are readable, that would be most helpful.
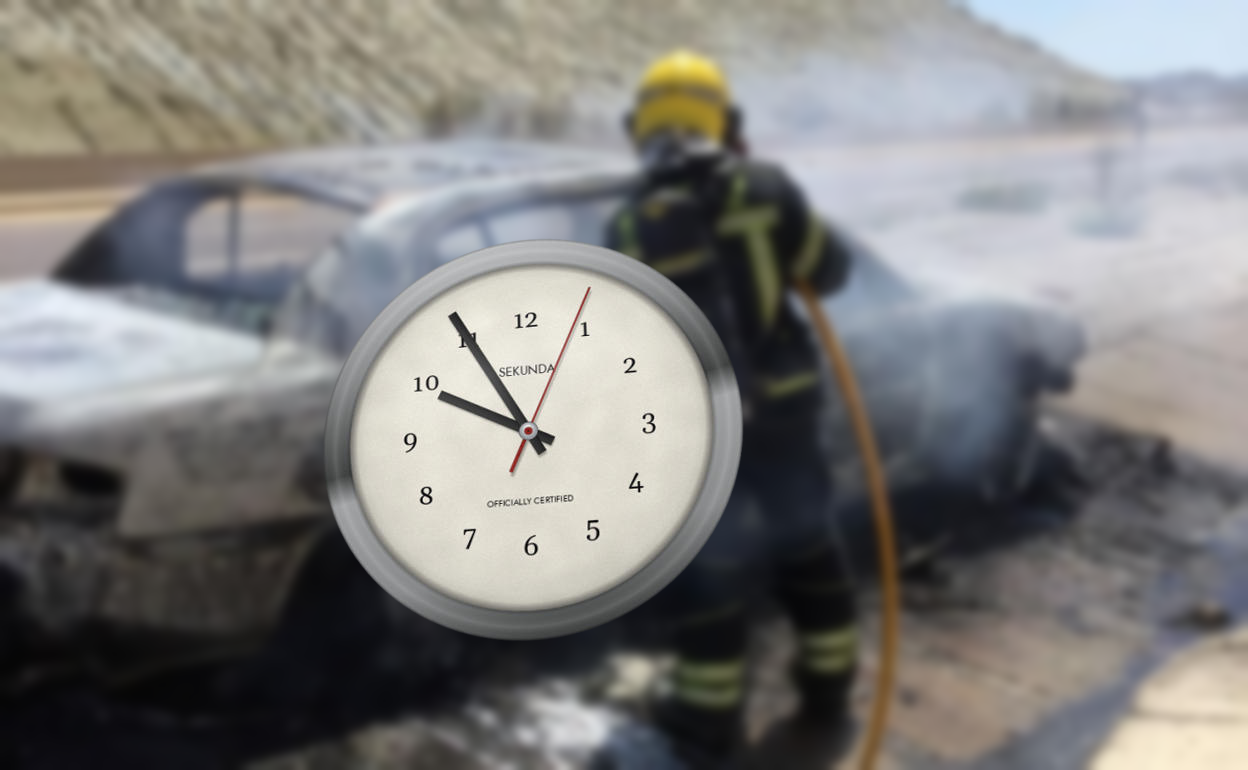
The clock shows 9:55:04
